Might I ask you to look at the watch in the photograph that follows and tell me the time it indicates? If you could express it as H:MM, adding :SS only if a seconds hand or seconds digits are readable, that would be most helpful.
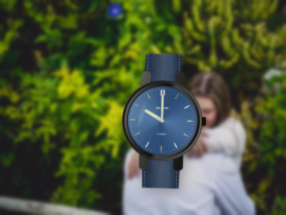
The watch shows 10:00
